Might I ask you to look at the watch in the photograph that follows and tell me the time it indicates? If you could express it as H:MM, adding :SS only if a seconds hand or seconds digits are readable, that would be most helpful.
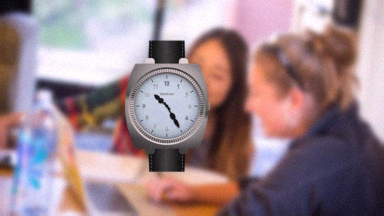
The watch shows 10:25
